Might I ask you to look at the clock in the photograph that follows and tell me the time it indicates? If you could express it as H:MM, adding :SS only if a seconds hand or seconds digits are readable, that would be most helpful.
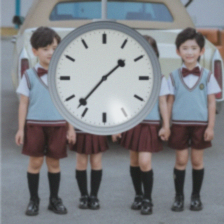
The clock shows 1:37
